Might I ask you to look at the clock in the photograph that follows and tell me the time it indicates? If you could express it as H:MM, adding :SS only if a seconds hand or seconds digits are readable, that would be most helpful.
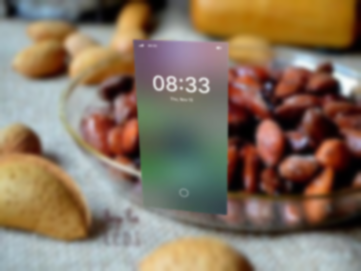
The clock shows 8:33
